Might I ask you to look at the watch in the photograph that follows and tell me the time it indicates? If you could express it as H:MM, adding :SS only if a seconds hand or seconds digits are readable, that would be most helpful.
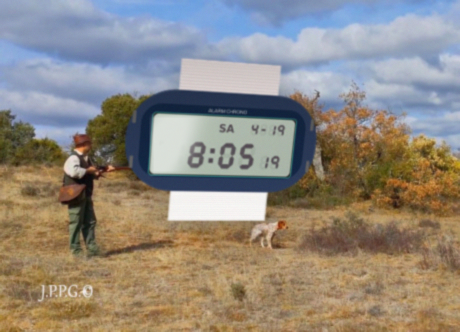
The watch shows 8:05:19
